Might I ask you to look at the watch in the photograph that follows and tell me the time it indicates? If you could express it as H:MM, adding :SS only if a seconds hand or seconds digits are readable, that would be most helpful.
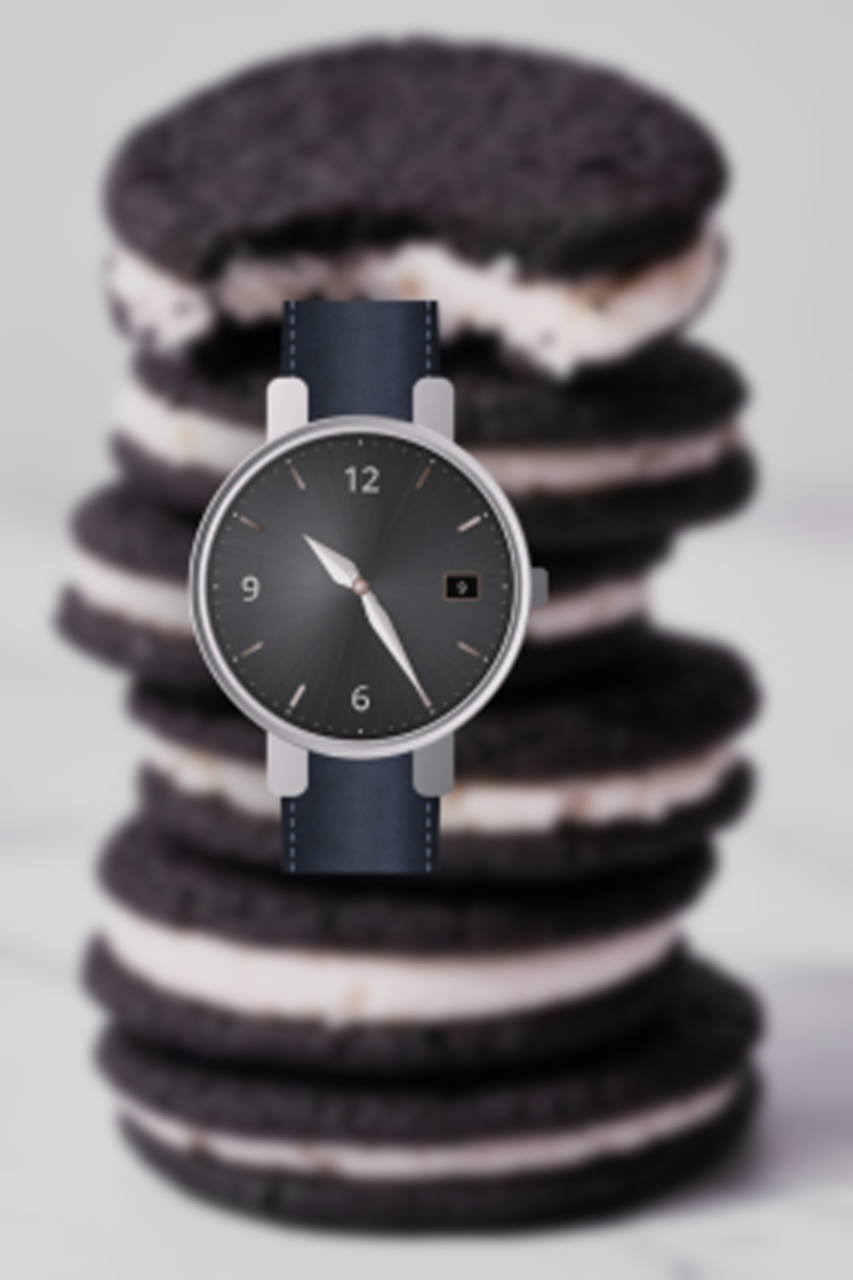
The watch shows 10:25
